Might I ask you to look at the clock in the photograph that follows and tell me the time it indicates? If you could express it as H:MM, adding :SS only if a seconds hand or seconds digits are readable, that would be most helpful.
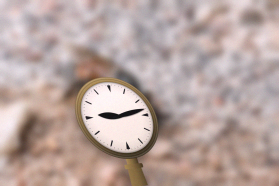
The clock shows 9:13
